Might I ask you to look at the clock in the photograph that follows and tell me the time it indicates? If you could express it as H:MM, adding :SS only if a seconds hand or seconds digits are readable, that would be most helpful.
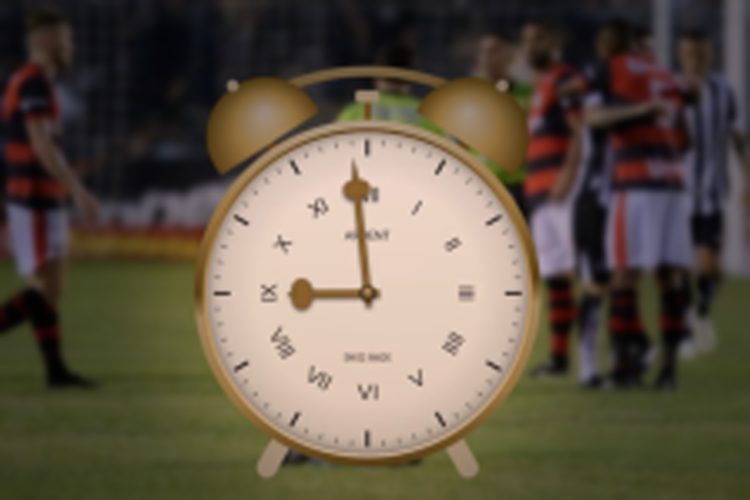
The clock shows 8:59
